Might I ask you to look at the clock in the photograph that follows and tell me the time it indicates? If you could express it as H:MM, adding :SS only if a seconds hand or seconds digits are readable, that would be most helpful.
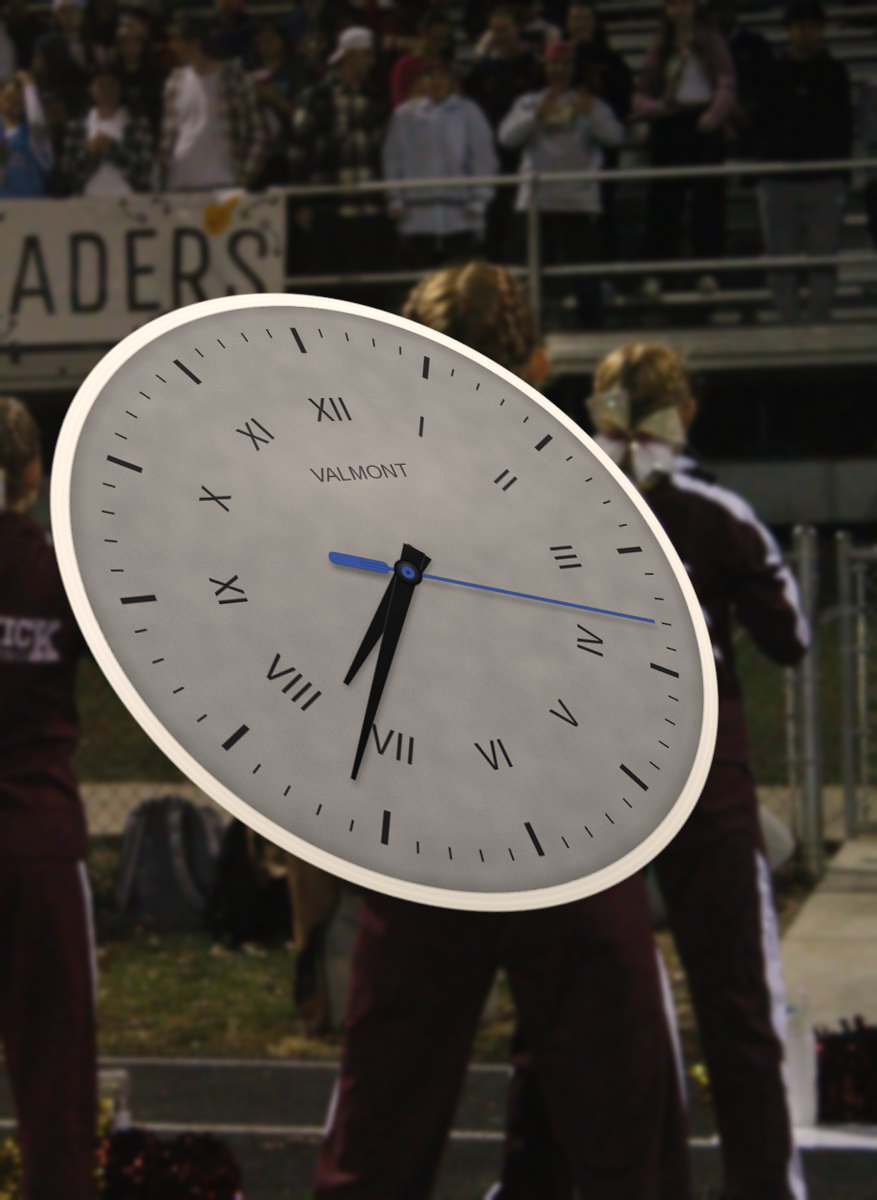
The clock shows 7:36:18
